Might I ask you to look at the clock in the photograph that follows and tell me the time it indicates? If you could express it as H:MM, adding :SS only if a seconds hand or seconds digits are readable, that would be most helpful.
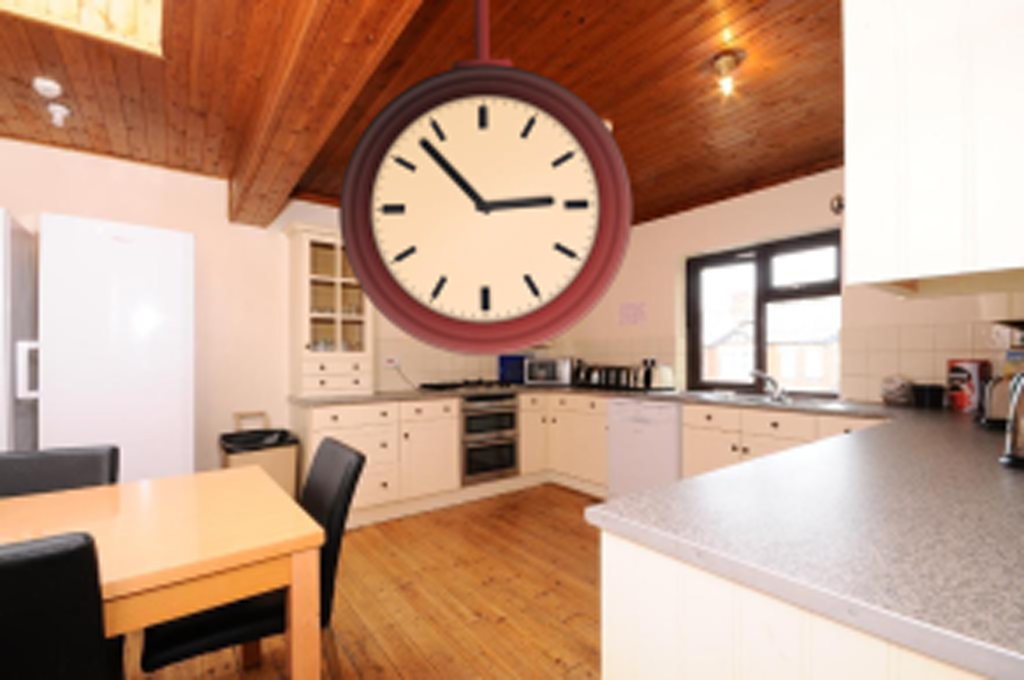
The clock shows 2:53
